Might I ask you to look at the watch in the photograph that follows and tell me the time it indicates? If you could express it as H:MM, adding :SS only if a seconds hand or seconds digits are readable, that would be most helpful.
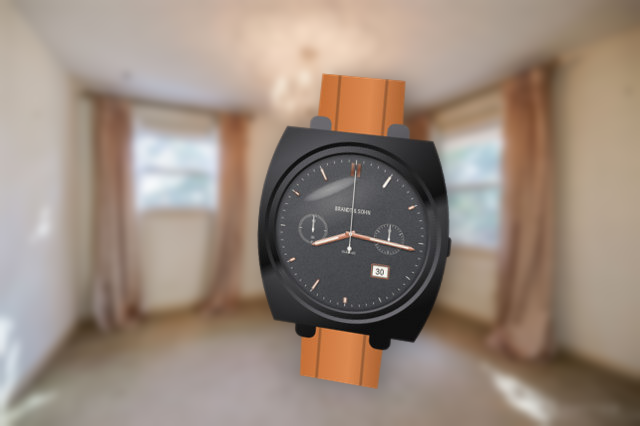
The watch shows 8:16
